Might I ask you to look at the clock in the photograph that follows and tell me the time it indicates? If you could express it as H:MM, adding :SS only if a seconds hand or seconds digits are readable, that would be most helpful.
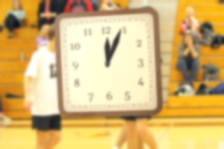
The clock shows 12:04
